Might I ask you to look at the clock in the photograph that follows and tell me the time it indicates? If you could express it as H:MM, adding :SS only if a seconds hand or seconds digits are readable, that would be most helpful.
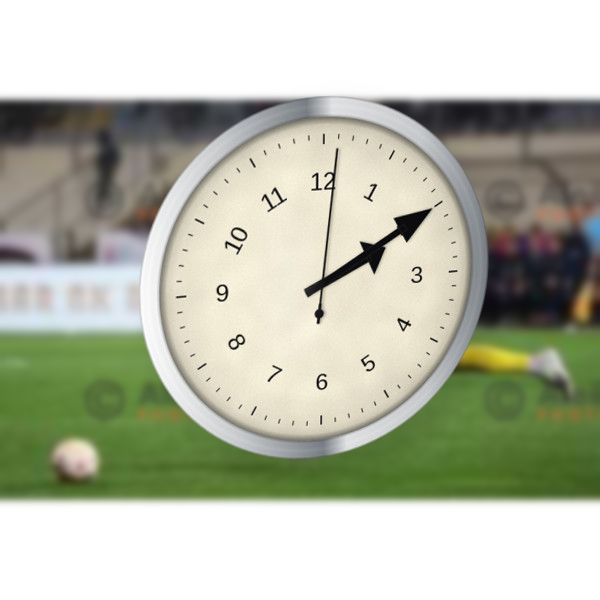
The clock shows 2:10:01
